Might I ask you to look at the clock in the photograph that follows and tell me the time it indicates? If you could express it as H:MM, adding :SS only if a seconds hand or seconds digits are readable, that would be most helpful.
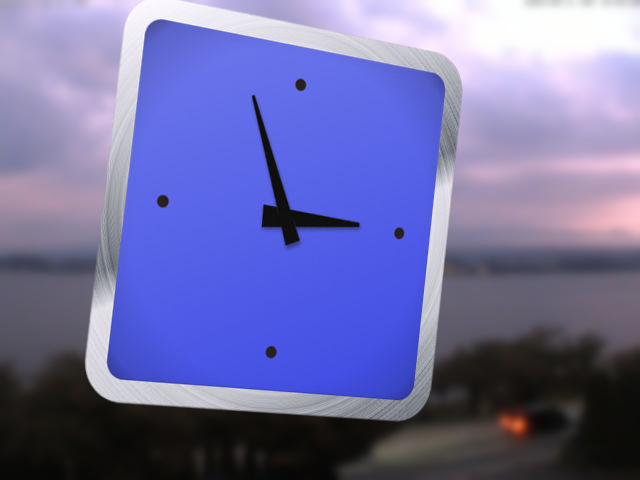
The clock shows 2:56
